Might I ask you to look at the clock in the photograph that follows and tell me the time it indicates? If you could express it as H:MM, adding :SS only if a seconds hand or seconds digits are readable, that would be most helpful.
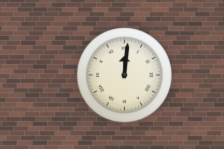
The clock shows 12:01
